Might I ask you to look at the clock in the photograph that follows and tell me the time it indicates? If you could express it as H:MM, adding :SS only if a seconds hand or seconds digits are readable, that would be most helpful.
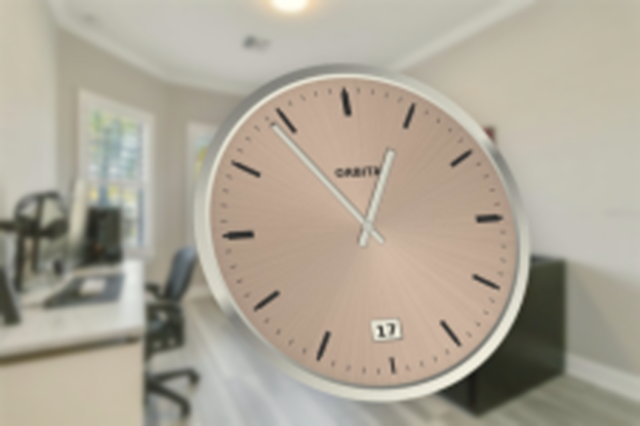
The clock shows 12:54
